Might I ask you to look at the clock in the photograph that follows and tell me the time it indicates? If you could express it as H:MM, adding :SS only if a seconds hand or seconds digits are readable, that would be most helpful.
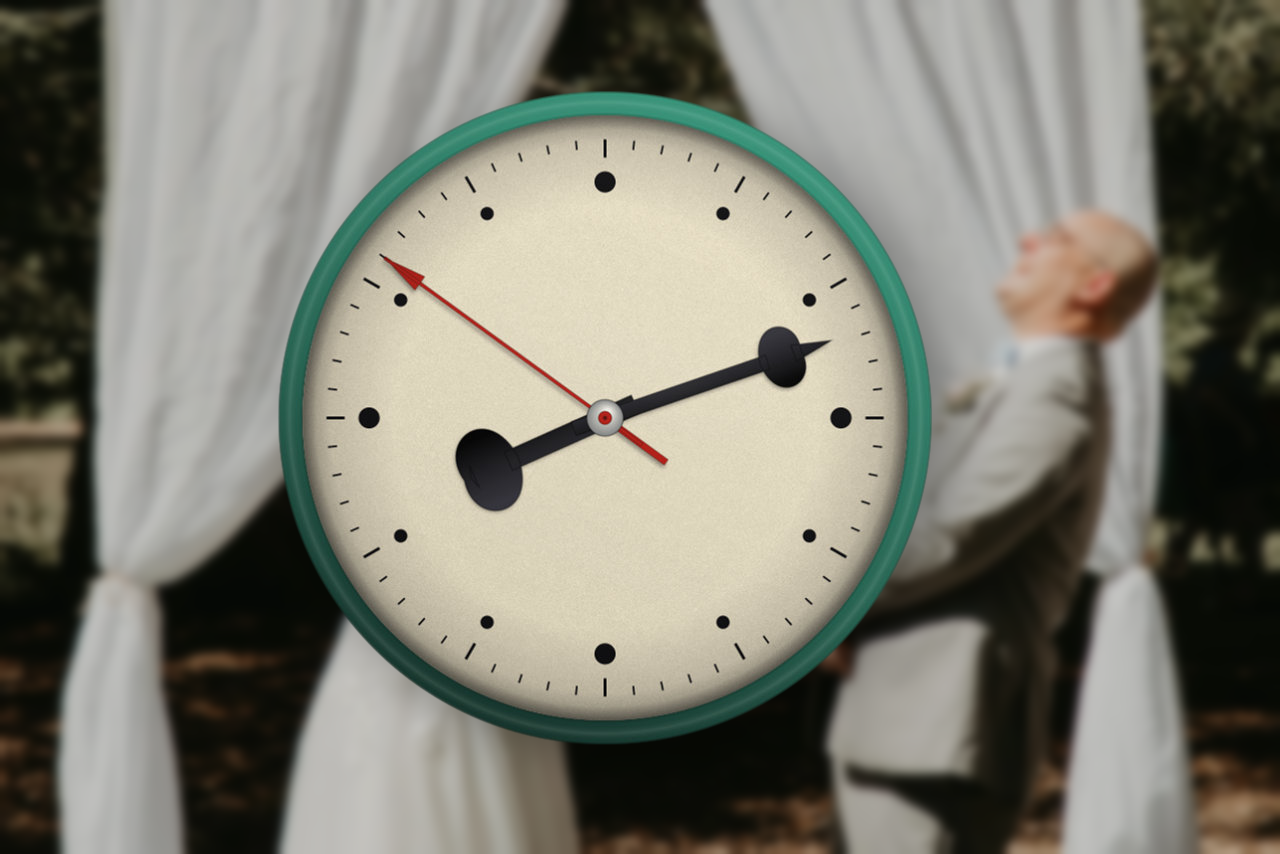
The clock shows 8:11:51
